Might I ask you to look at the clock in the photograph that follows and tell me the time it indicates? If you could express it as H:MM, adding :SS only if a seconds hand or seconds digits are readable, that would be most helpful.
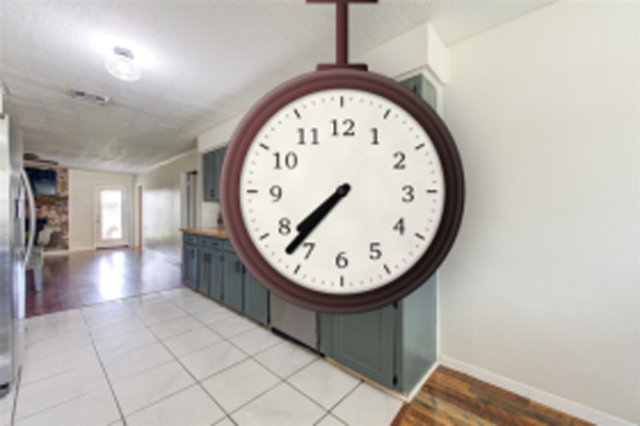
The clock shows 7:37
